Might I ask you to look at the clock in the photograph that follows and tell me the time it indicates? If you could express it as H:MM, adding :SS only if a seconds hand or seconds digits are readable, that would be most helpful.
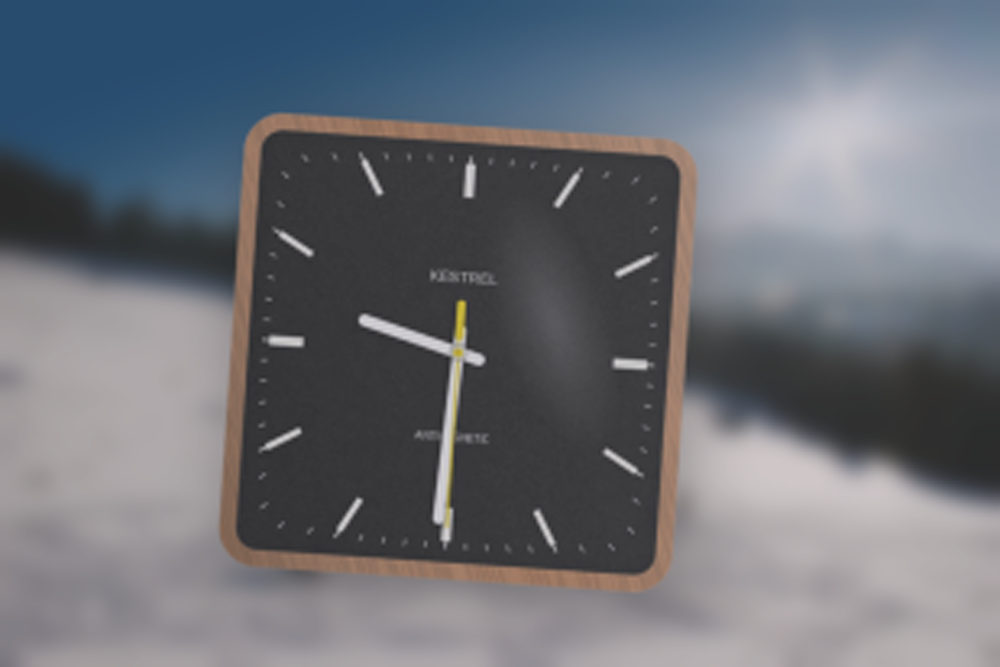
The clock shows 9:30:30
